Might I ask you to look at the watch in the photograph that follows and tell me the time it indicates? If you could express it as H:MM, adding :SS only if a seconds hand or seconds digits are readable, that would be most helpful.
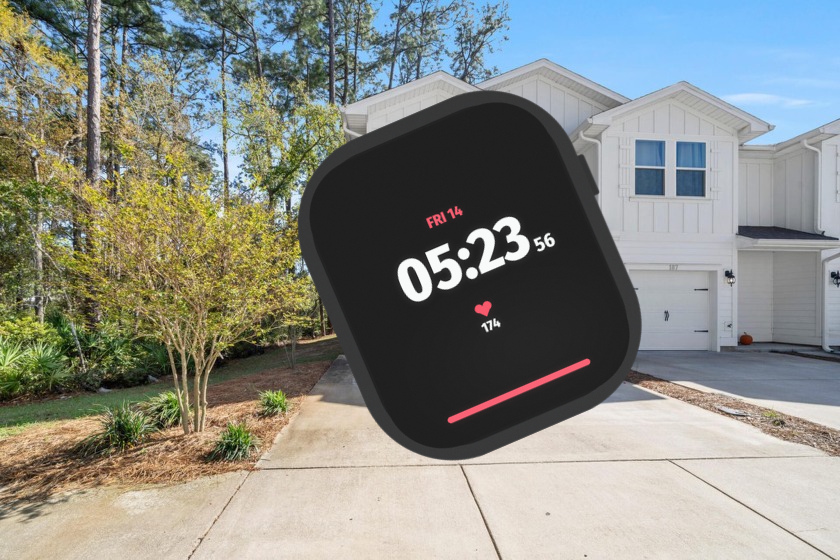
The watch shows 5:23:56
